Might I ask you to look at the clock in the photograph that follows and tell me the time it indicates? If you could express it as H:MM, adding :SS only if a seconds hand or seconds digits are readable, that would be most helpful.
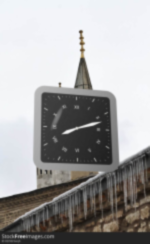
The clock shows 8:12
